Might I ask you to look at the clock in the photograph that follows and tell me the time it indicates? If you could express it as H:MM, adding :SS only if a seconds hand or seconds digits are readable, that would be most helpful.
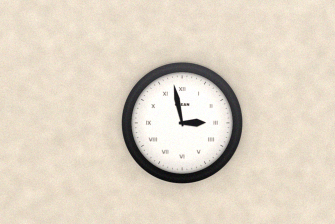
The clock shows 2:58
